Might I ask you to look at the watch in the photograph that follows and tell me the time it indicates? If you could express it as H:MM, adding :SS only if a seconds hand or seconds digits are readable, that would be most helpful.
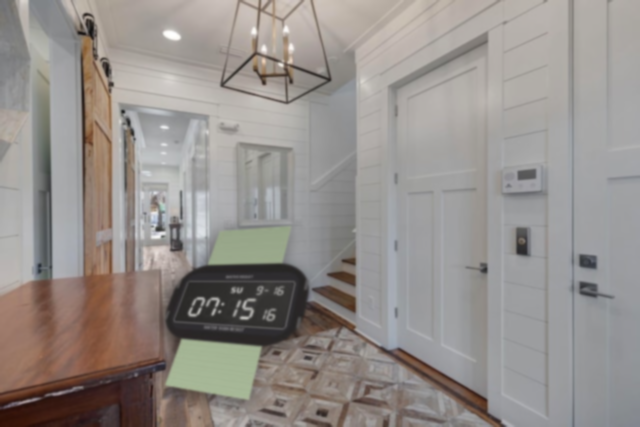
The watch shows 7:15
